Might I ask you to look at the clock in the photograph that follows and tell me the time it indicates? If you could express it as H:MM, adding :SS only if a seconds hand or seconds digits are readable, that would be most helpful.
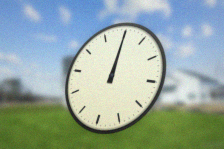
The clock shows 12:00
